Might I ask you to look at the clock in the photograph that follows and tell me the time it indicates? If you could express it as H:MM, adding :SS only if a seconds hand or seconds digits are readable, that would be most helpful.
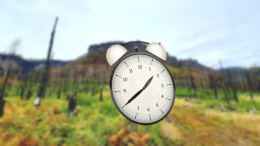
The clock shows 1:40
